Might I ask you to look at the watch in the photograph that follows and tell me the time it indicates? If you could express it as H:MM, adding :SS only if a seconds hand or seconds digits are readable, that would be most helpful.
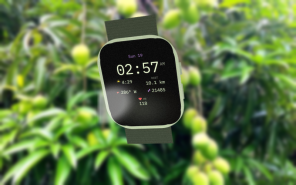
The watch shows 2:57
